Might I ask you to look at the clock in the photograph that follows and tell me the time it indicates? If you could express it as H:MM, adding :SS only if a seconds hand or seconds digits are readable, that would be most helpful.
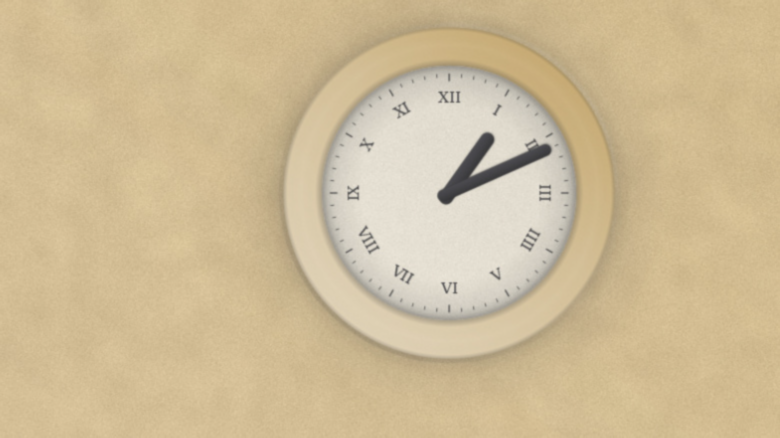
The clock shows 1:11
